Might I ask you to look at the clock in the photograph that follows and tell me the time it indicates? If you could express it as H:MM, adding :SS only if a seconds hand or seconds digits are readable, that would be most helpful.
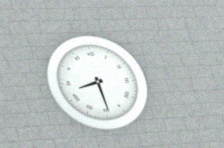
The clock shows 8:29
